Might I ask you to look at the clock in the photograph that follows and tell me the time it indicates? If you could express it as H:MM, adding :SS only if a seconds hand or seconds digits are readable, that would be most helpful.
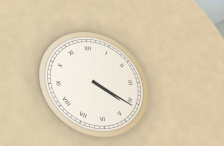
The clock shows 4:21
